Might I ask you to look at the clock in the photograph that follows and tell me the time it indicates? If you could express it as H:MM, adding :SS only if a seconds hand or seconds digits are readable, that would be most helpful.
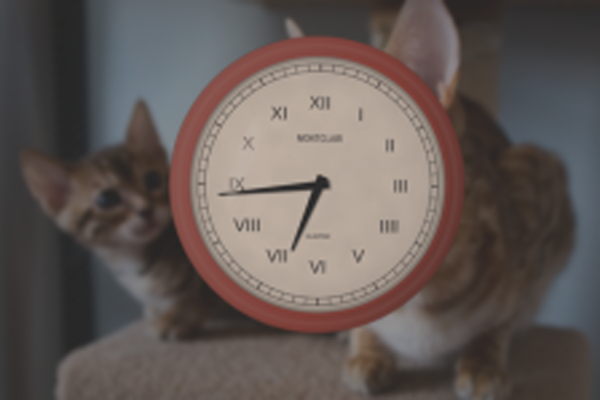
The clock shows 6:44
